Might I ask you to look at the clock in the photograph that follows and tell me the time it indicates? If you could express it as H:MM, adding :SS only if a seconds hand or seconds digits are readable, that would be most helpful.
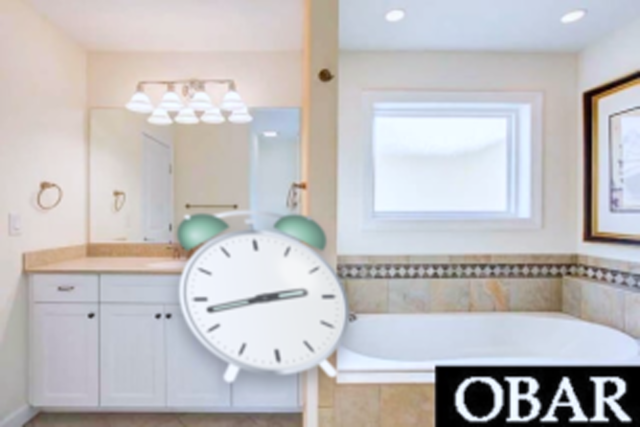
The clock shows 2:43
